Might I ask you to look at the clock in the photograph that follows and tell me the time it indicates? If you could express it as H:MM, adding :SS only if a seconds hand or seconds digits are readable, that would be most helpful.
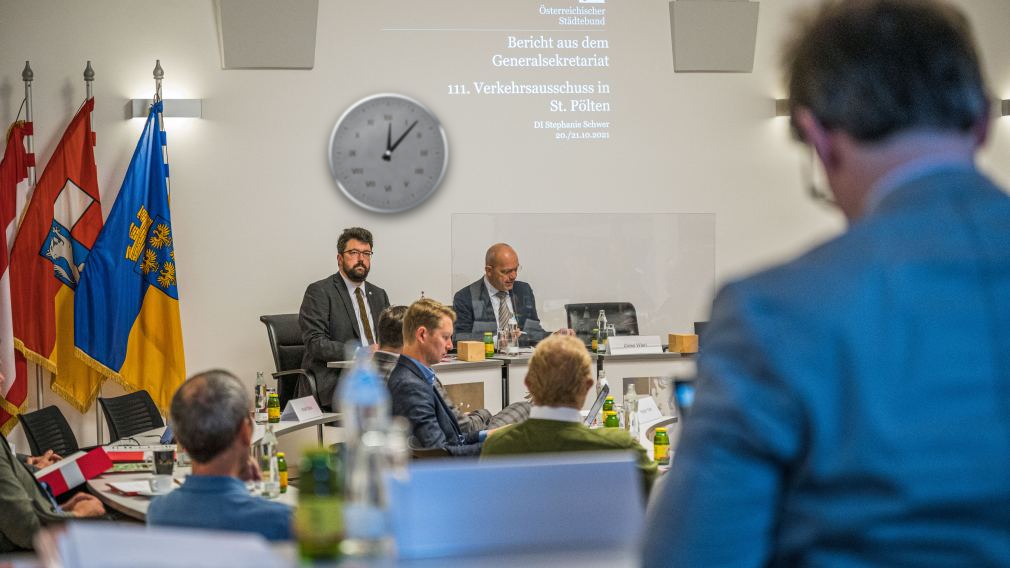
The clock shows 12:07
